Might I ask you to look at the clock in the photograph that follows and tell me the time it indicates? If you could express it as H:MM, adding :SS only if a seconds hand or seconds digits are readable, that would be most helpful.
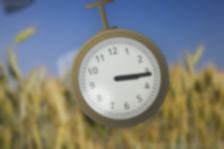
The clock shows 3:16
